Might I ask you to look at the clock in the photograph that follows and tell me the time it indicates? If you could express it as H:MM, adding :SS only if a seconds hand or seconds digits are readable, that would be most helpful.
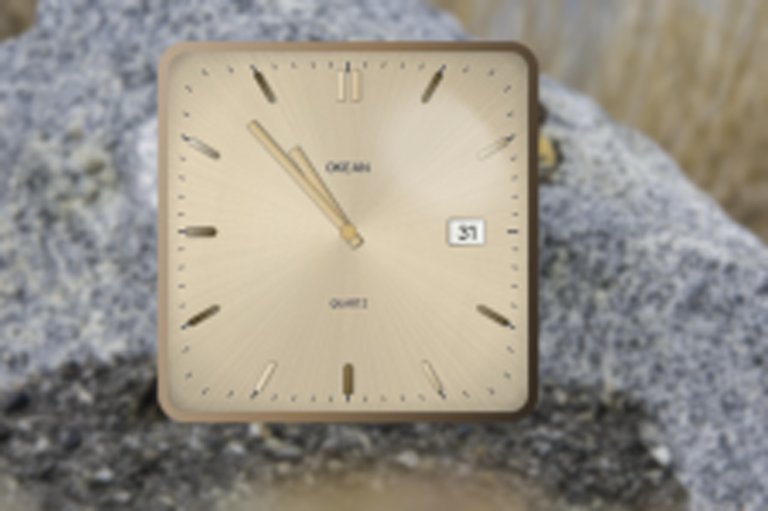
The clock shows 10:53
